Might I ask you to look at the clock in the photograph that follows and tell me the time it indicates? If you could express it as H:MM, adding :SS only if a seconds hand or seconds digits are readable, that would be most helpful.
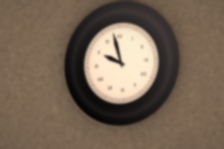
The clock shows 9:58
